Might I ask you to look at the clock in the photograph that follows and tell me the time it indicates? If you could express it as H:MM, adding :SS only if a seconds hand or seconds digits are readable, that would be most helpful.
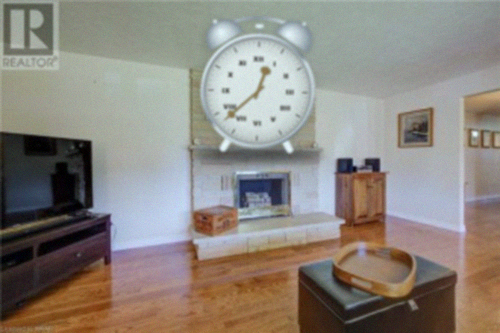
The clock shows 12:38
